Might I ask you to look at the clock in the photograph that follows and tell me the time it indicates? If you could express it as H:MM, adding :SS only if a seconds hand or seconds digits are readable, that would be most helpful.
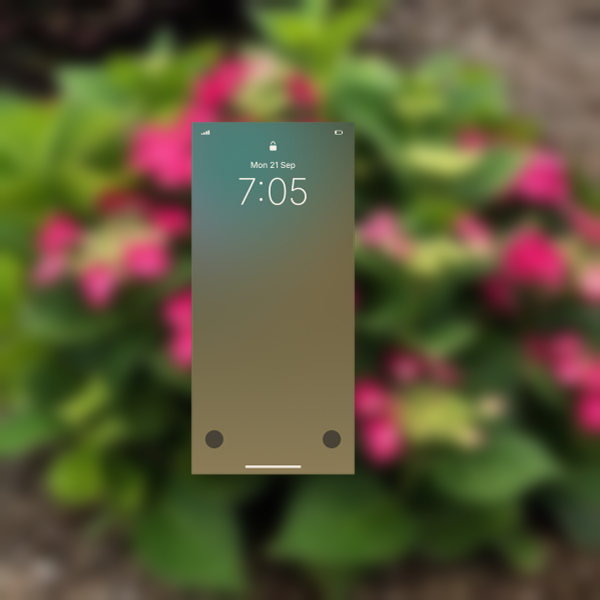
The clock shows 7:05
